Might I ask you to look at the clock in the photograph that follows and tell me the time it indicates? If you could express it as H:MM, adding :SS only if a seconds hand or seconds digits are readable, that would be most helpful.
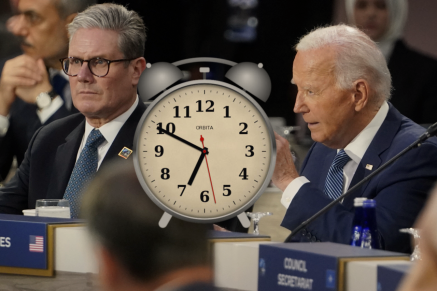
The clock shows 6:49:28
